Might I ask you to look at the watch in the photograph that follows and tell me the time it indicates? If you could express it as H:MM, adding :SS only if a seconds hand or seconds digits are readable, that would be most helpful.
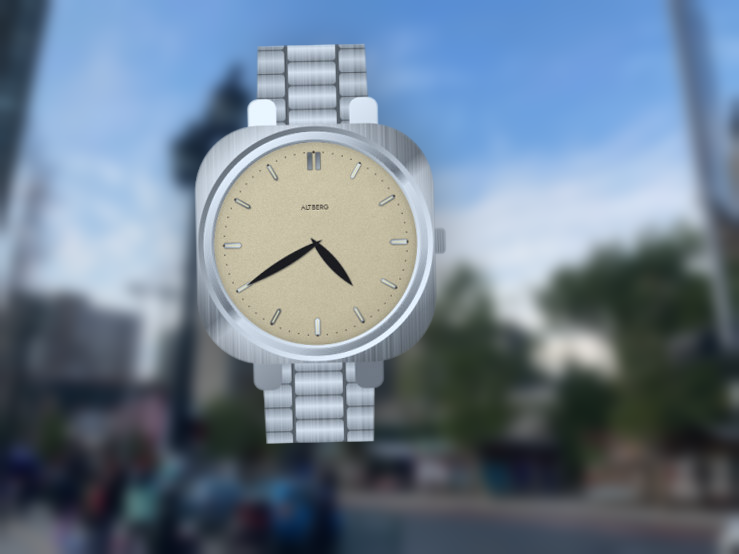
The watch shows 4:40
